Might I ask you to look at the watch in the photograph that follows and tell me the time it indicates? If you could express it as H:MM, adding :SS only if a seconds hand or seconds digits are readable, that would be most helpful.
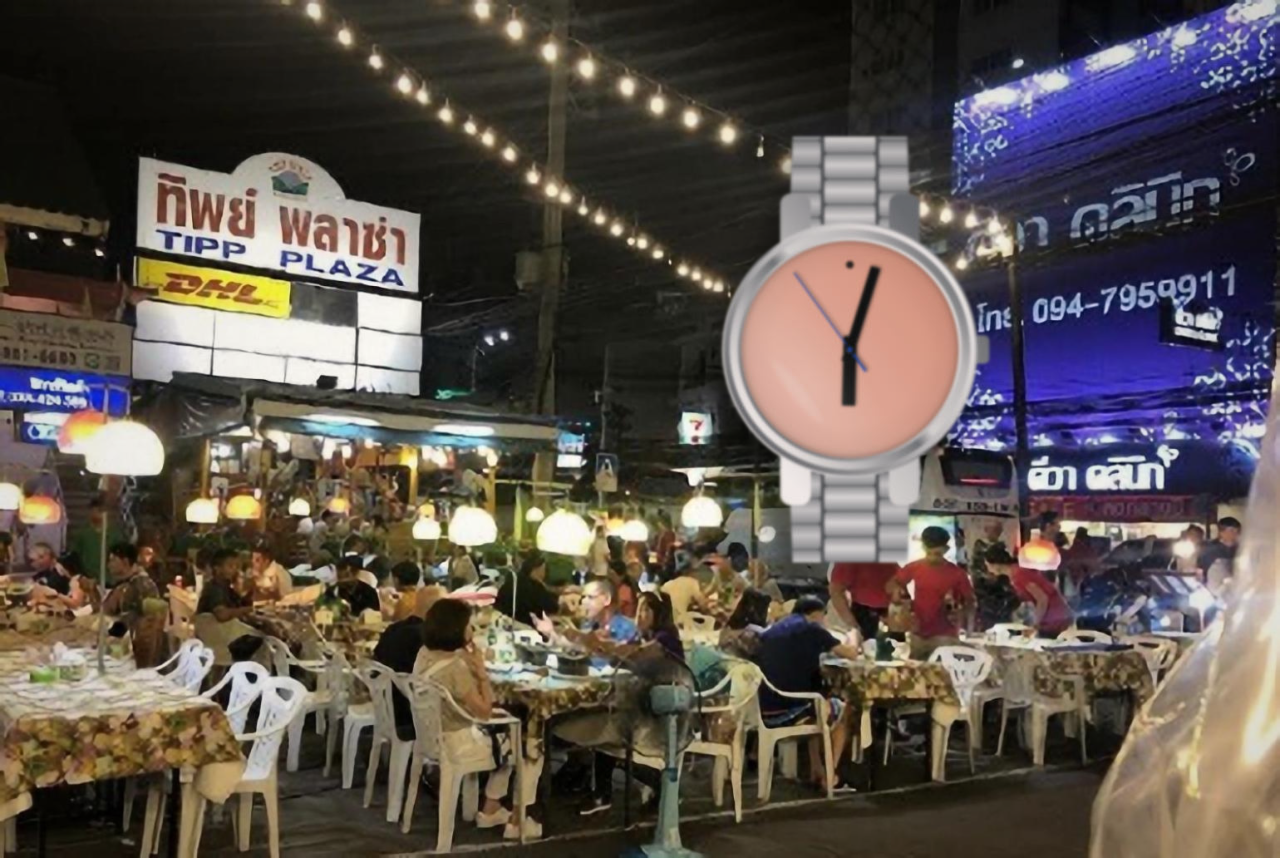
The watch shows 6:02:54
